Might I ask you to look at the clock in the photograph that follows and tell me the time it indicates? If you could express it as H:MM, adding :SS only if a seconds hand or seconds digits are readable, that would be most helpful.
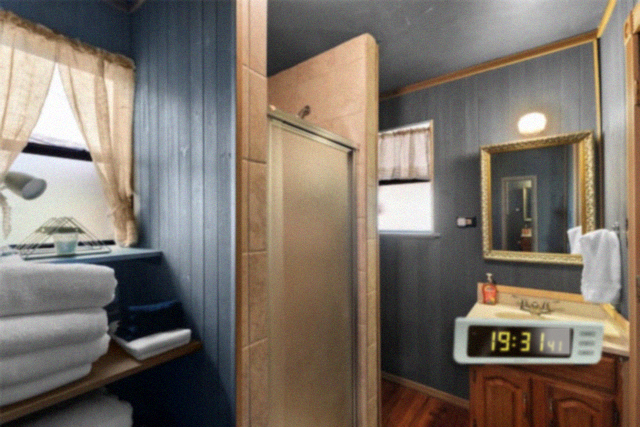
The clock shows 19:31
